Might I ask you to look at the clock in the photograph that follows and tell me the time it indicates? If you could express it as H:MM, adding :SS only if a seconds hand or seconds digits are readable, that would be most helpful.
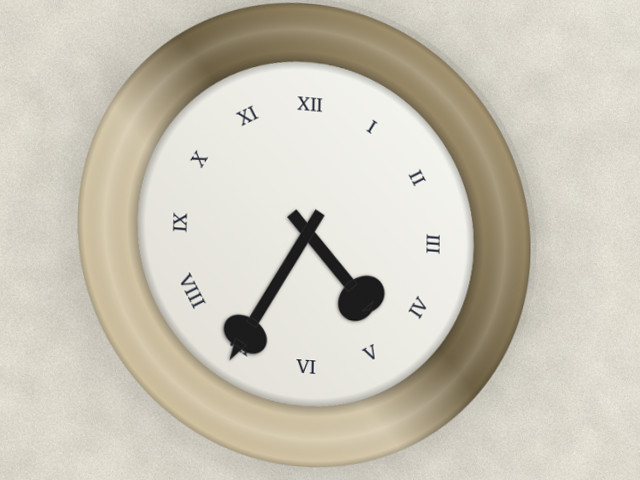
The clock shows 4:35
